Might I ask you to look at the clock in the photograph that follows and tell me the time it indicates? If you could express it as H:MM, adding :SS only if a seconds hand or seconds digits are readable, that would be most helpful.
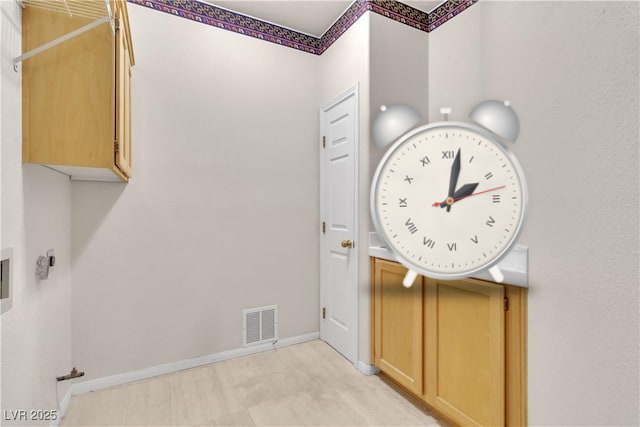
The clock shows 2:02:13
